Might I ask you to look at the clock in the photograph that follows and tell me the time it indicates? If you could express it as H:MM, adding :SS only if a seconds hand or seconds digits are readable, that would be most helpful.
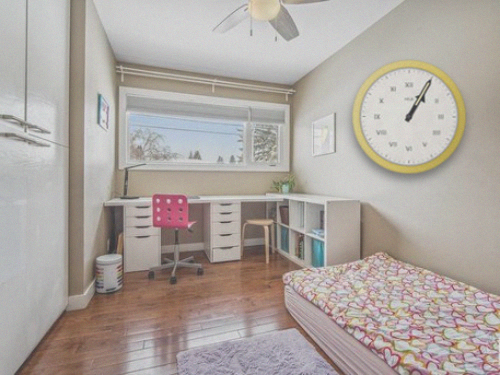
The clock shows 1:05
